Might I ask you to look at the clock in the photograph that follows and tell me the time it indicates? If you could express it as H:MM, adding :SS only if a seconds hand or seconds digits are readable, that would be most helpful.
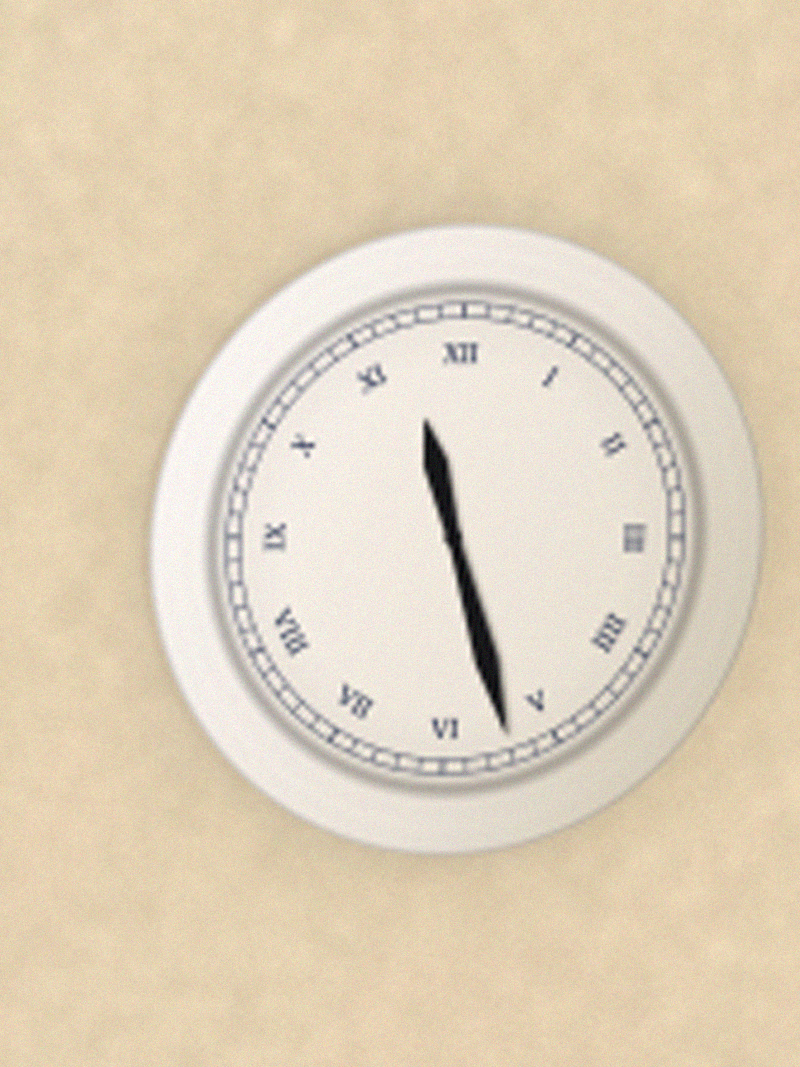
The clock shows 11:27
